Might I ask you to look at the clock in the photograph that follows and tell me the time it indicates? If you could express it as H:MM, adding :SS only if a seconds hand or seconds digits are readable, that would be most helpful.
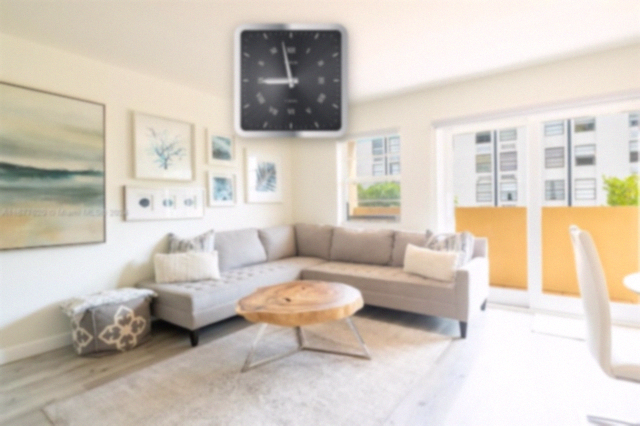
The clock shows 8:58
